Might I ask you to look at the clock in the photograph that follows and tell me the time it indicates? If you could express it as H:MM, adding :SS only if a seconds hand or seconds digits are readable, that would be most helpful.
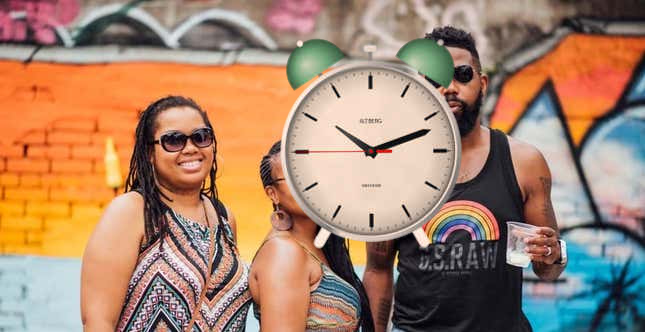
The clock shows 10:11:45
